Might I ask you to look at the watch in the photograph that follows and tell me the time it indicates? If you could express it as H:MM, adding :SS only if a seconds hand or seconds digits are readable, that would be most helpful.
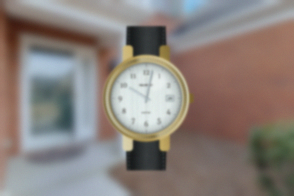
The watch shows 10:02
